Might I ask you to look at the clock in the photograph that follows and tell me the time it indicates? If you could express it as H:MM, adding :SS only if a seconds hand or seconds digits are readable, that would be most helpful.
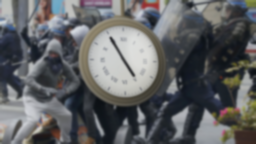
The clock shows 4:55
